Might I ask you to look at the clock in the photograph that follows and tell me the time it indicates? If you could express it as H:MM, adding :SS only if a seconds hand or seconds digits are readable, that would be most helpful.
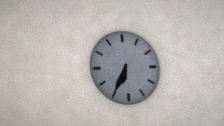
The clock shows 6:35
